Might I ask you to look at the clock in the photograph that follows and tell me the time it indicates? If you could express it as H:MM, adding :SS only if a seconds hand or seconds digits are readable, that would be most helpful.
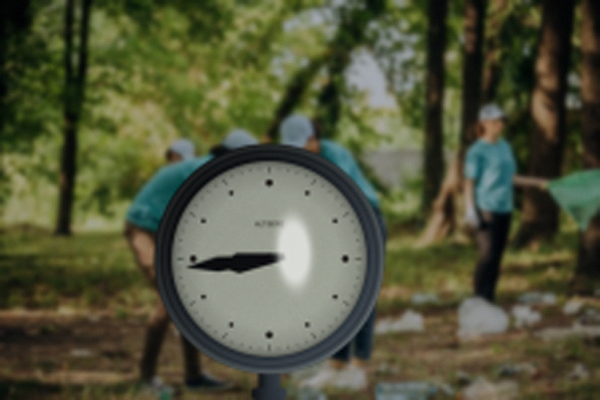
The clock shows 8:44
